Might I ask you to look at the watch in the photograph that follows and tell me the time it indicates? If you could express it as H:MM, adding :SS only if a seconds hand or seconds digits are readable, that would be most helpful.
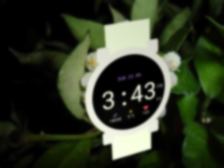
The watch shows 3:43
